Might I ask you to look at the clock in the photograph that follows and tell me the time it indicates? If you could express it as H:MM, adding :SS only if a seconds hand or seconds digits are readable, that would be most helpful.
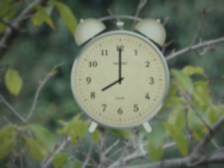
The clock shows 8:00
